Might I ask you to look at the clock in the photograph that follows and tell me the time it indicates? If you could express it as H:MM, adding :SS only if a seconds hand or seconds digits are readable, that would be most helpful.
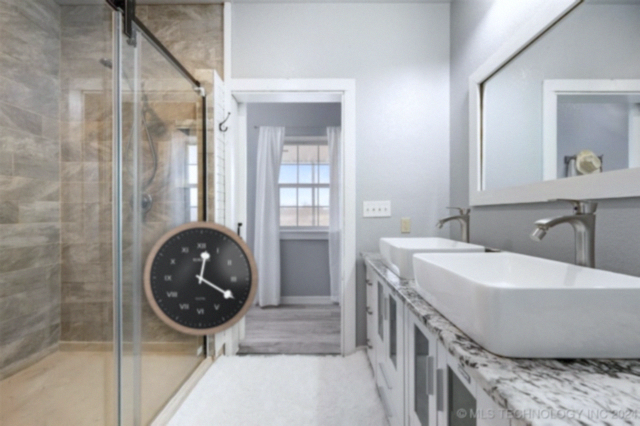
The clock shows 12:20
